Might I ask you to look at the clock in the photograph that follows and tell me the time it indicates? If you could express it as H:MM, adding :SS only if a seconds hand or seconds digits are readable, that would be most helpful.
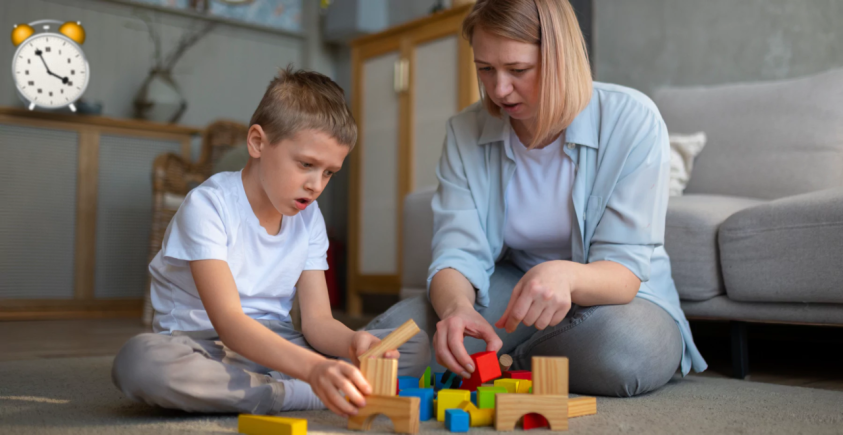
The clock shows 3:56
